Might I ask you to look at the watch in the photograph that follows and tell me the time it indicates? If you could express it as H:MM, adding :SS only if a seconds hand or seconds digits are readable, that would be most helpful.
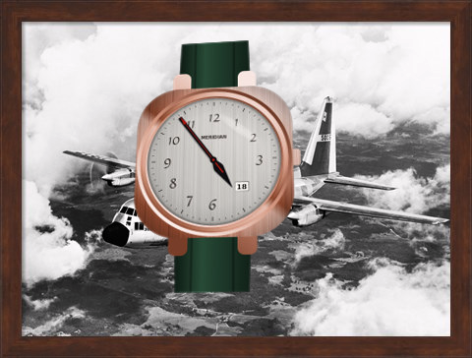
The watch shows 4:53:54
